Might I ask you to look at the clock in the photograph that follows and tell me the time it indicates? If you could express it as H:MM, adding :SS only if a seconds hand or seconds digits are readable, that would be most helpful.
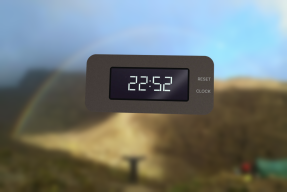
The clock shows 22:52
